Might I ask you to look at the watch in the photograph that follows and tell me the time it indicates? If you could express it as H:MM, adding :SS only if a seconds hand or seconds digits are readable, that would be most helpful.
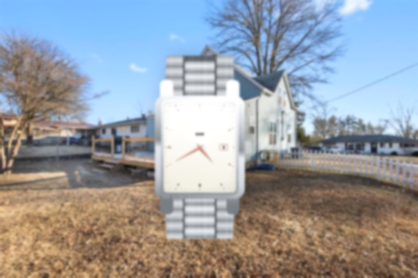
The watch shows 4:40
